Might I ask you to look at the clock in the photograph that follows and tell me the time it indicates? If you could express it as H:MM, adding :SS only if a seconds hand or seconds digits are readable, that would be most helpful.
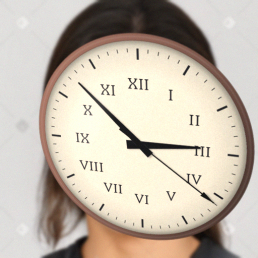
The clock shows 2:52:21
